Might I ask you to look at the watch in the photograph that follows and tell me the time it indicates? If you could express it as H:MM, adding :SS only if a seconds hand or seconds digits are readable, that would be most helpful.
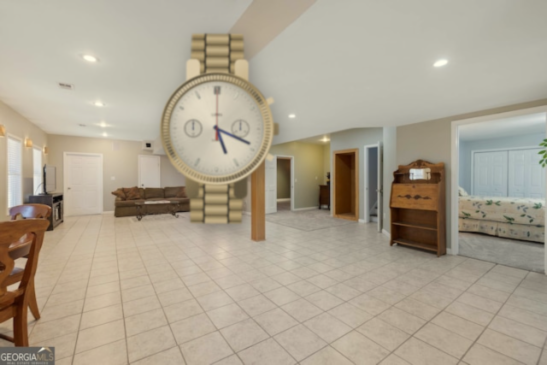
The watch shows 5:19
